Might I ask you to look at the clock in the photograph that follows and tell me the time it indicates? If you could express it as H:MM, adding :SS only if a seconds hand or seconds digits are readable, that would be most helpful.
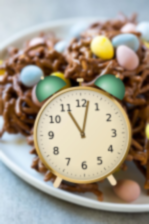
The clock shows 11:02
